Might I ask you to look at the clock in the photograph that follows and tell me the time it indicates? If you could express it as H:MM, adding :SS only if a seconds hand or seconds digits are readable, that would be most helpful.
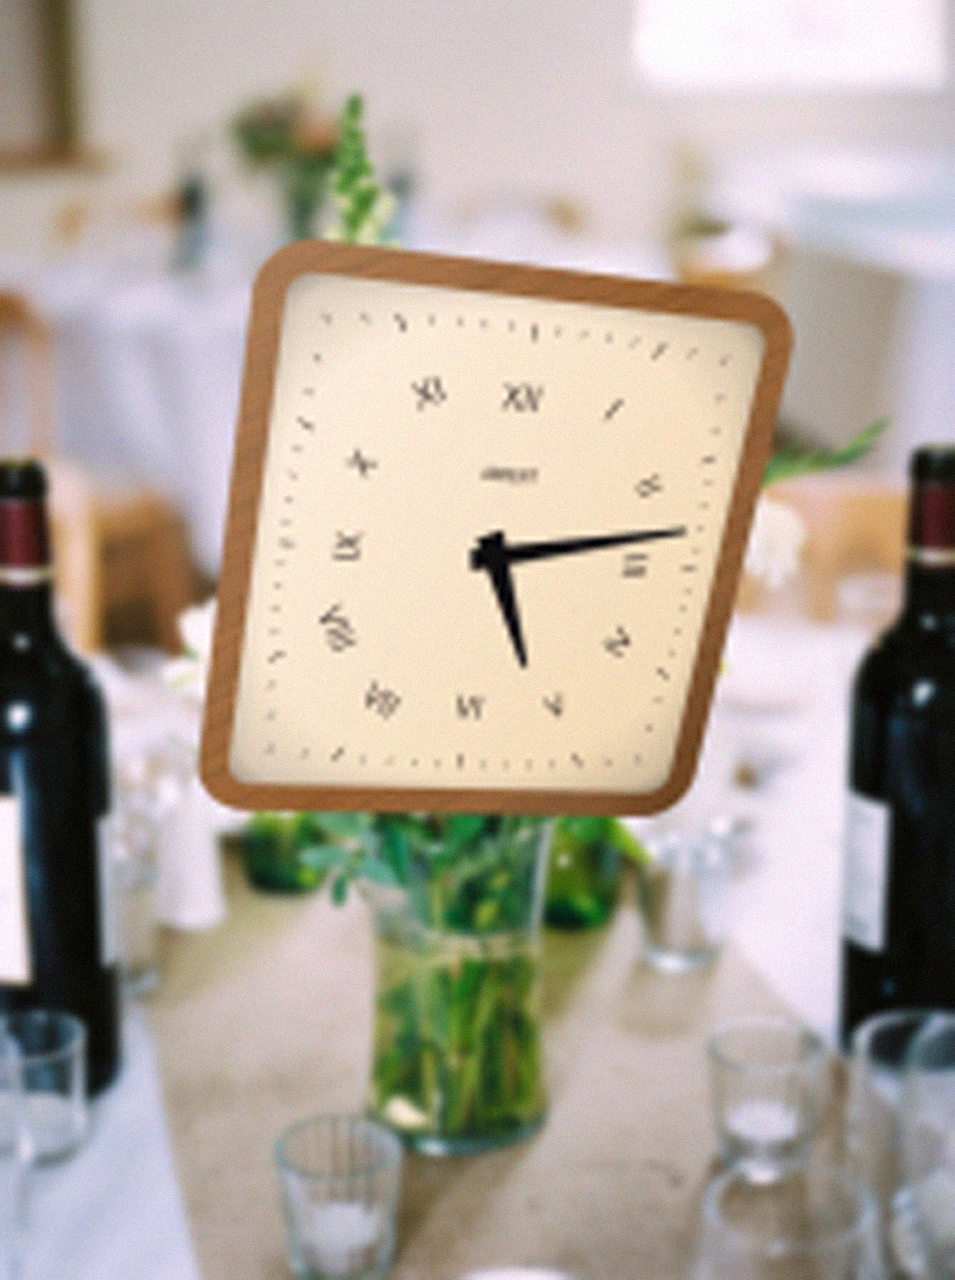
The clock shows 5:13
